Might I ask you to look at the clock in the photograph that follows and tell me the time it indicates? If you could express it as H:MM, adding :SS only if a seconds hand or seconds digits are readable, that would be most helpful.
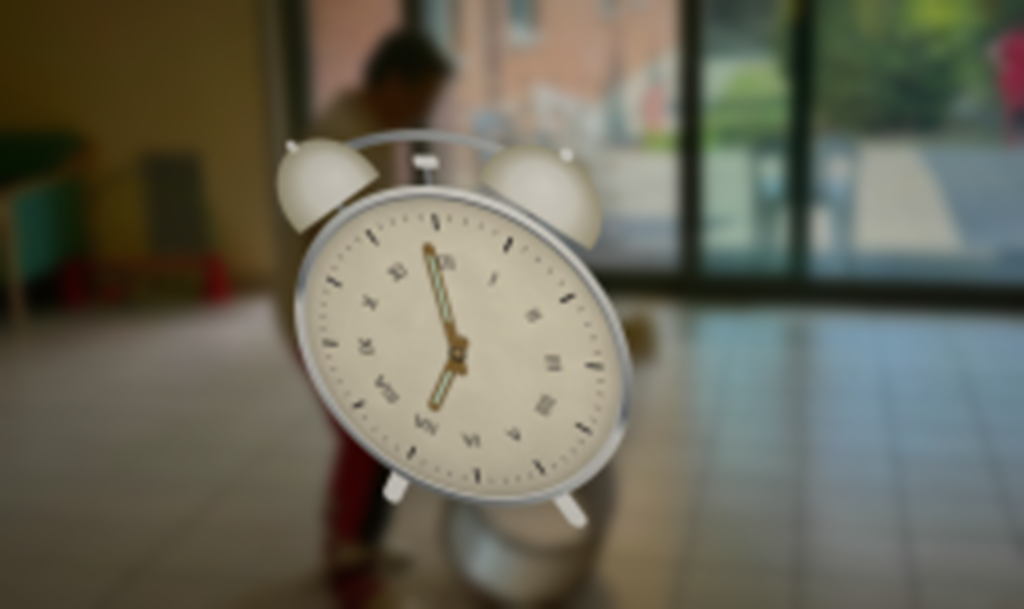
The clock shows 6:59
